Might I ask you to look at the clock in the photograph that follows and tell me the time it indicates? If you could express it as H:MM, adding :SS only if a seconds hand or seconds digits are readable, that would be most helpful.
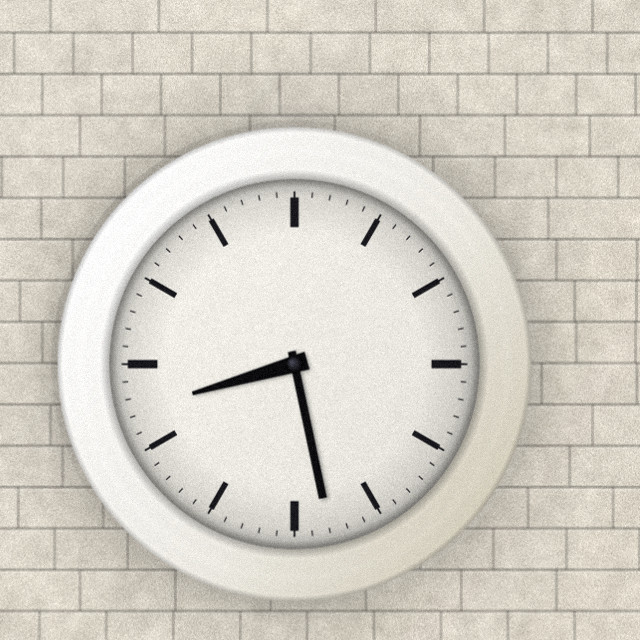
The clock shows 8:28
